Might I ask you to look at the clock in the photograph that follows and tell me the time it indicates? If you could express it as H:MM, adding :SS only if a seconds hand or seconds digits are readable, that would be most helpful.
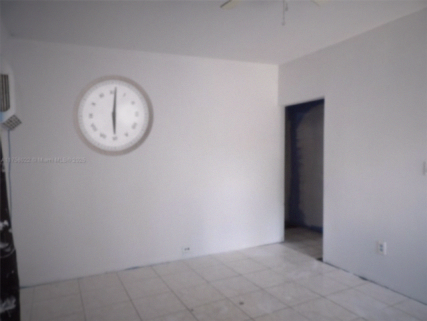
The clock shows 6:01
